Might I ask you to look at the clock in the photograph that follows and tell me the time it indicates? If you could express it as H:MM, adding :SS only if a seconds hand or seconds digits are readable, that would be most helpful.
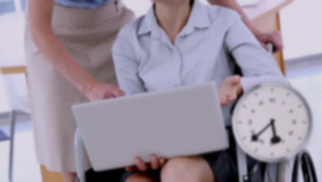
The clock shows 5:38
